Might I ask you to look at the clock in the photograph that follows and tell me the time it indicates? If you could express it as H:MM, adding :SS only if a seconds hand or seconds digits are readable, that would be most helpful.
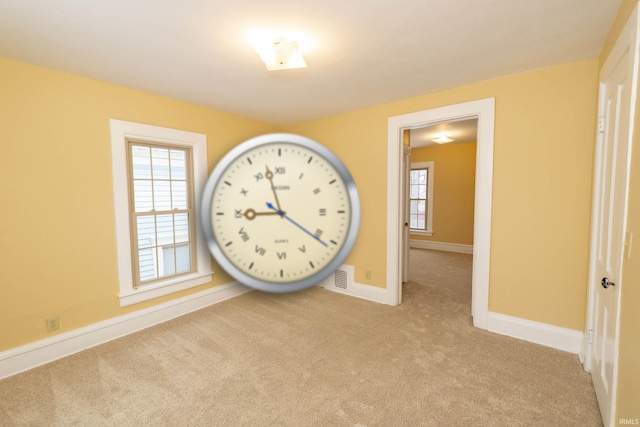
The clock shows 8:57:21
